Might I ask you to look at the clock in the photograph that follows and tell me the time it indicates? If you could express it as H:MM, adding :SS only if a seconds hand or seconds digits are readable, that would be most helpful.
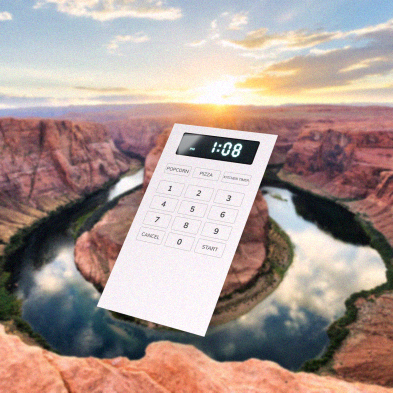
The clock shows 1:08
